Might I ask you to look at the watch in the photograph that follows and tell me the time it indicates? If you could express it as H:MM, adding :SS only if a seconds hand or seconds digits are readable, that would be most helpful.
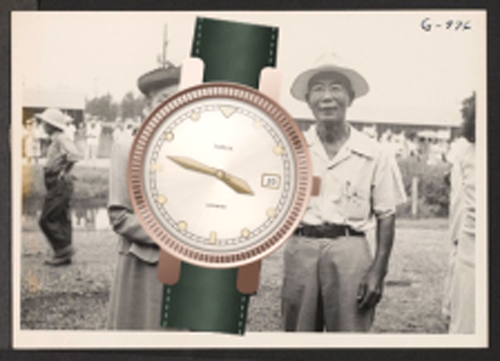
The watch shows 3:47
